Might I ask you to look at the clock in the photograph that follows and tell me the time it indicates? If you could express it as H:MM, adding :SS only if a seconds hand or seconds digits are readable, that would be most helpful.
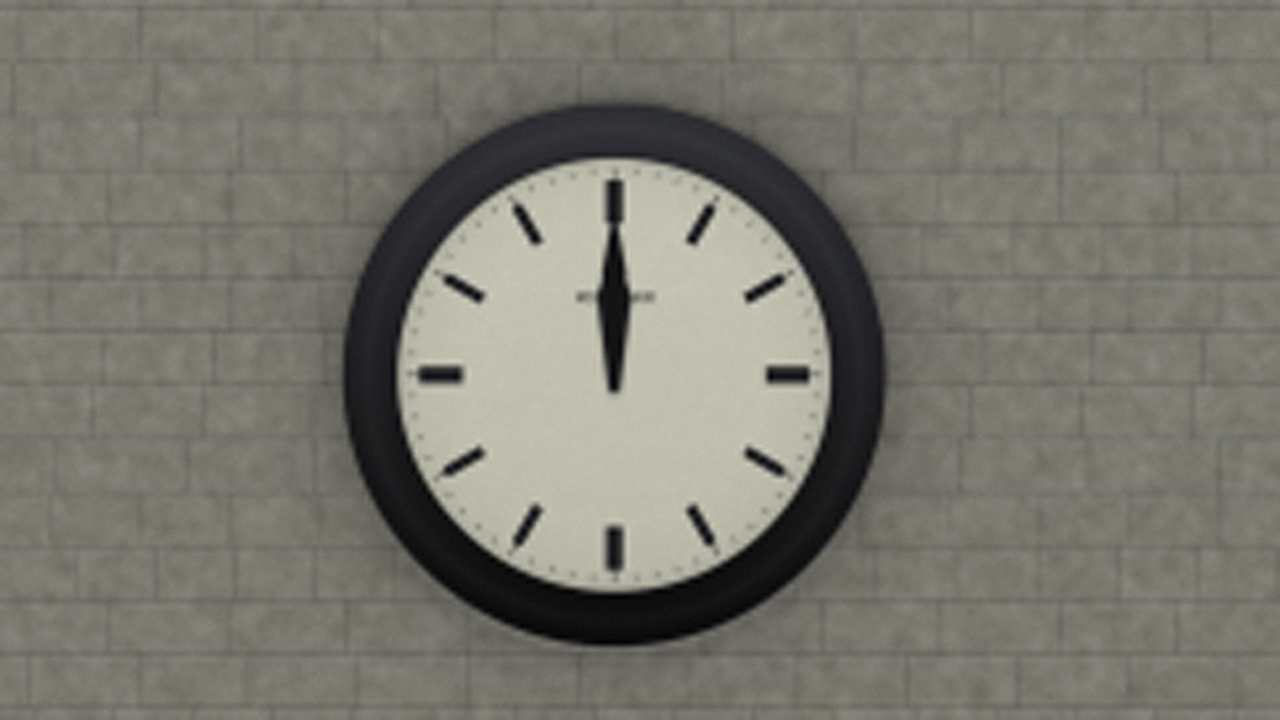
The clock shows 12:00
